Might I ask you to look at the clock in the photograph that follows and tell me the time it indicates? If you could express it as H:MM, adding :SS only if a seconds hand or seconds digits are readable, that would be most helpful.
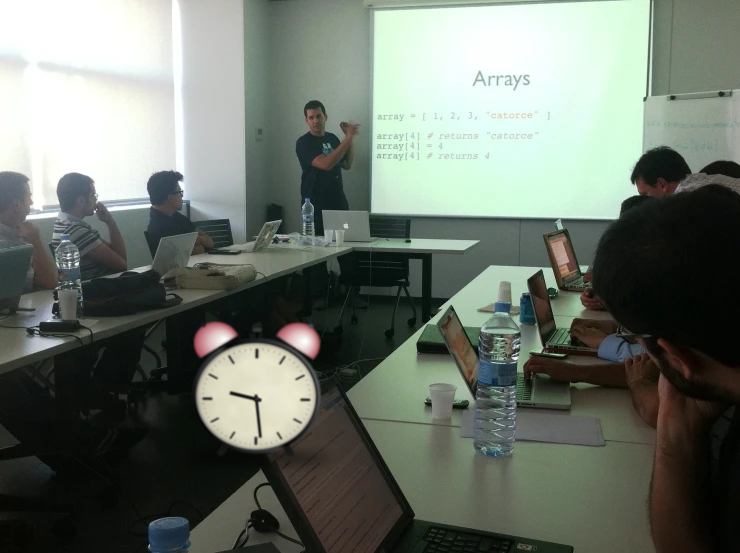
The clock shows 9:29
